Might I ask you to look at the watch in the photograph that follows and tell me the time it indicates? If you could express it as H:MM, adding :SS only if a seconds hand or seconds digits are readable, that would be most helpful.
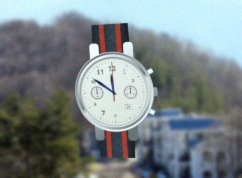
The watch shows 11:51
